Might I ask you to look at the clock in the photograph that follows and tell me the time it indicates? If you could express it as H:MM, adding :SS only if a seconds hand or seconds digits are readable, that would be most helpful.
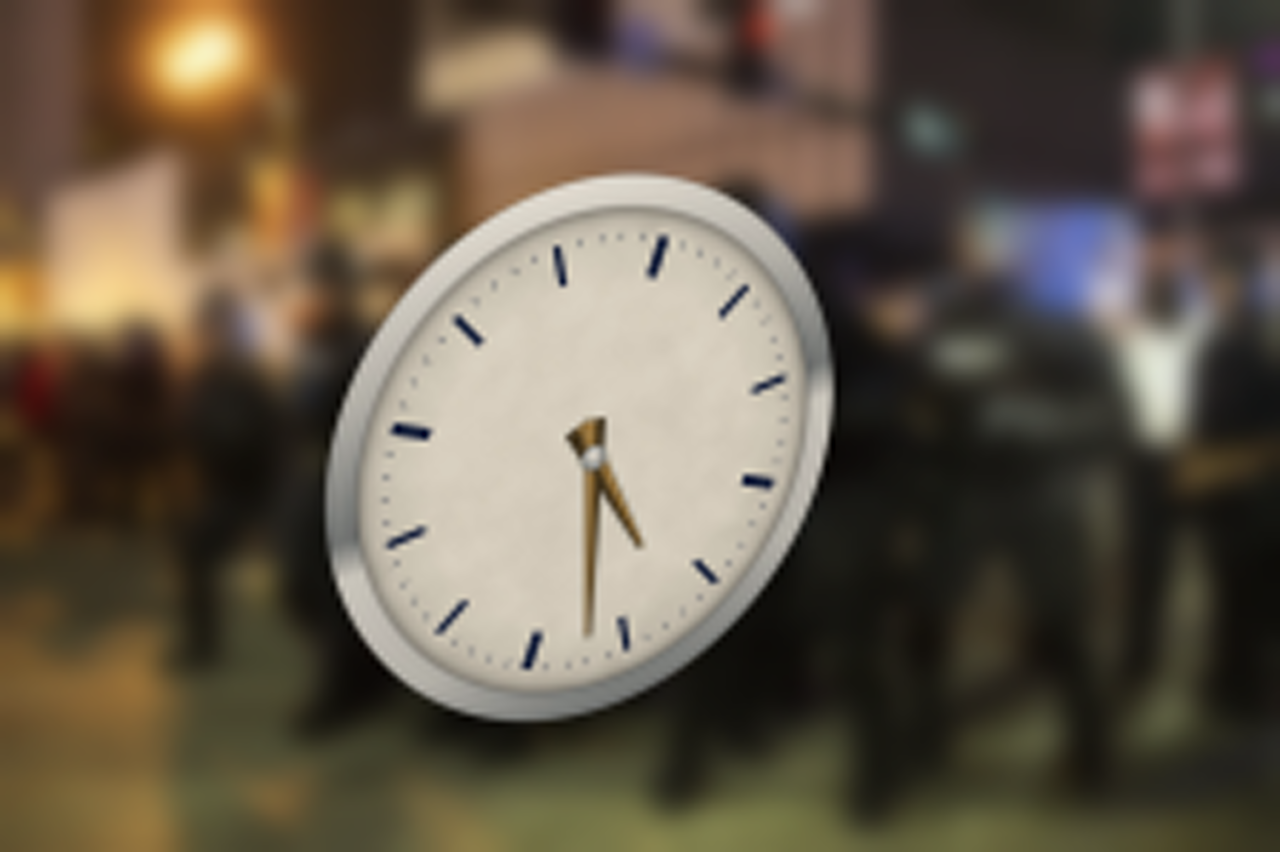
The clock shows 4:27
